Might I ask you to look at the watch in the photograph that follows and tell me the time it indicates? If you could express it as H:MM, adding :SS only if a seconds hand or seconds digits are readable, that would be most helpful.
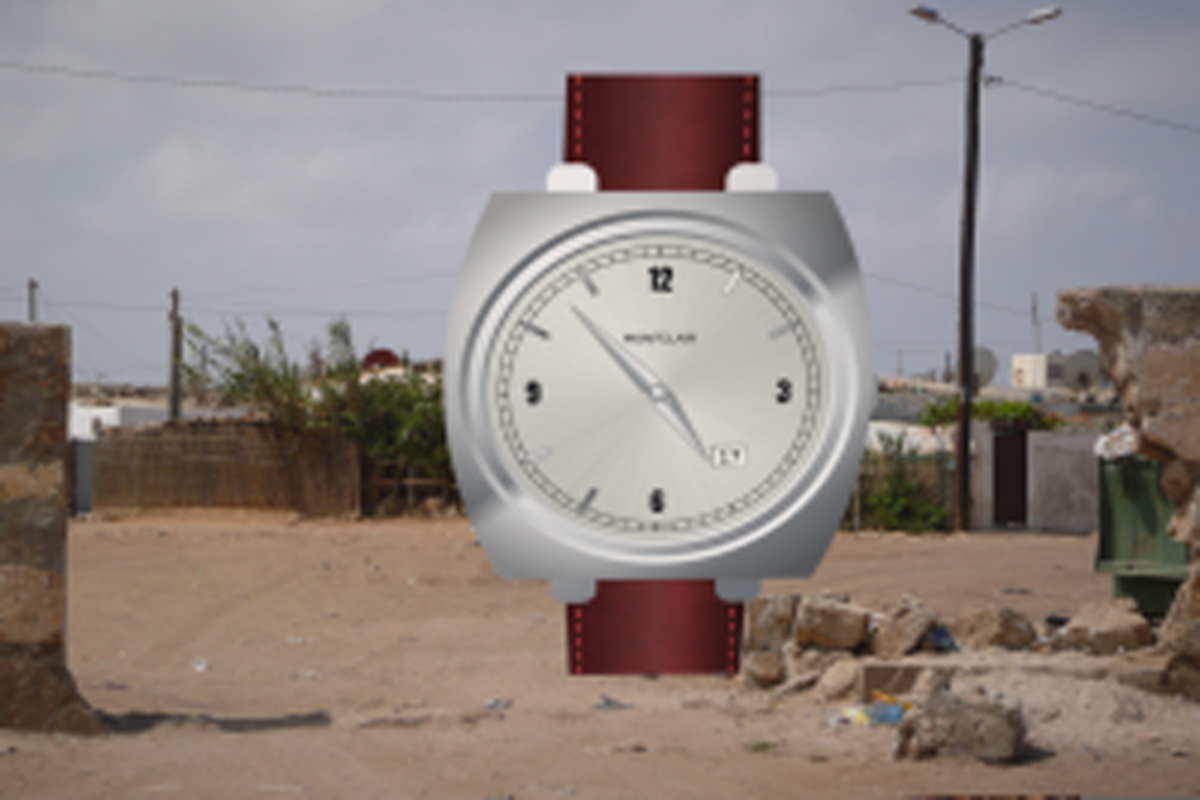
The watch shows 4:53
